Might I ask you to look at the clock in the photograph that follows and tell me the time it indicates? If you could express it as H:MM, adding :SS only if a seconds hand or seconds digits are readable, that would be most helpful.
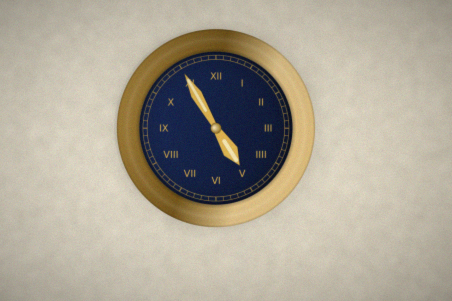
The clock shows 4:55
